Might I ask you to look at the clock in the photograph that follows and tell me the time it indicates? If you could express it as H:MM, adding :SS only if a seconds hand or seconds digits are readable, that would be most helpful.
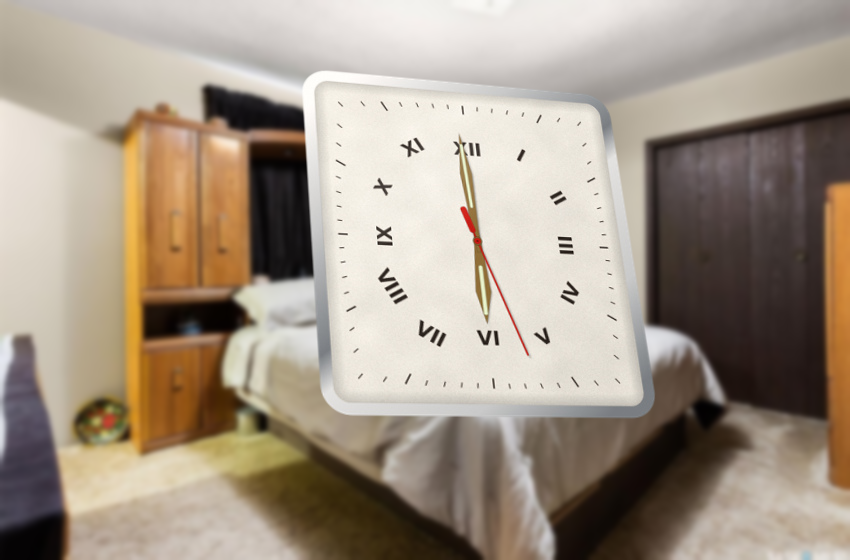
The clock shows 5:59:27
